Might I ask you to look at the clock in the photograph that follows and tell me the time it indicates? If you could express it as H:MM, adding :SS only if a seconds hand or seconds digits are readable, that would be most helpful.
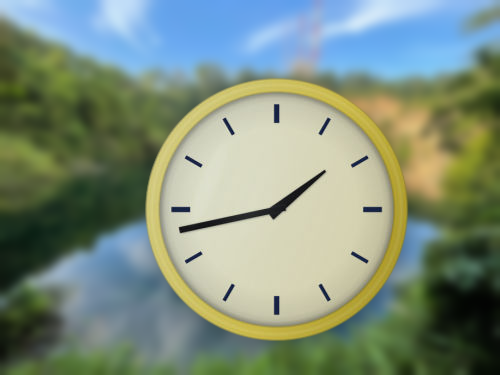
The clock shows 1:43
